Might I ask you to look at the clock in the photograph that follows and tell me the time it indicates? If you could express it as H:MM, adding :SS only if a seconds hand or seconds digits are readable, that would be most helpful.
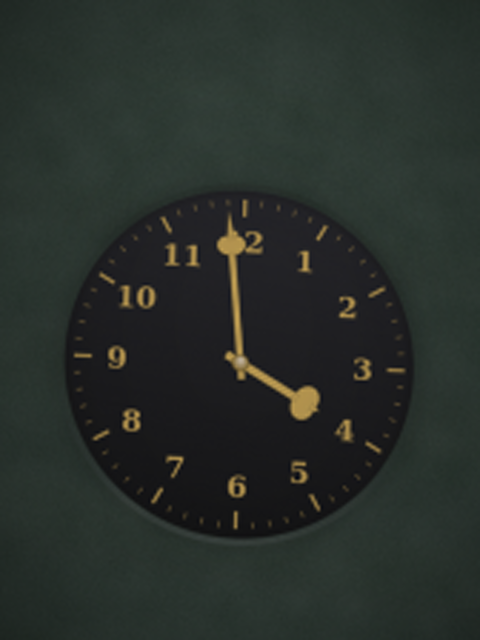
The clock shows 3:59
